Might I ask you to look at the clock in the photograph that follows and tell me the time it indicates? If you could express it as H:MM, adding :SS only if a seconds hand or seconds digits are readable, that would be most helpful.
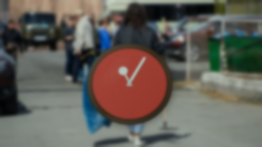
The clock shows 11:05
